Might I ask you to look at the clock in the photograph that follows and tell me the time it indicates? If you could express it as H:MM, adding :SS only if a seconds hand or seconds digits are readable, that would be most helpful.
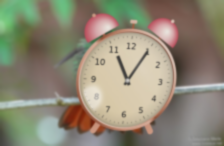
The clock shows 11:05
